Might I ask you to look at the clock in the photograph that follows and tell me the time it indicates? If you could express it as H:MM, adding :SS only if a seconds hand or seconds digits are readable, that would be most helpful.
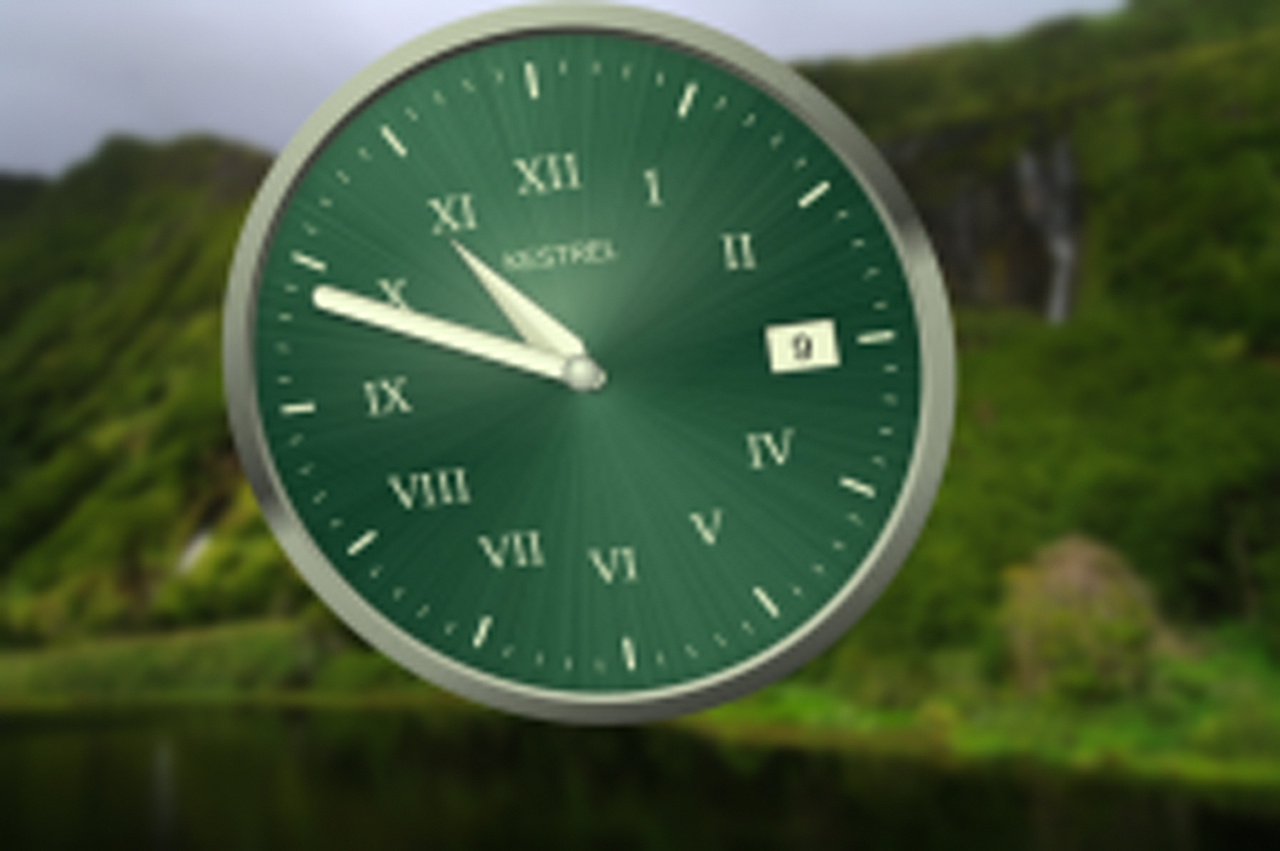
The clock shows 10:49
